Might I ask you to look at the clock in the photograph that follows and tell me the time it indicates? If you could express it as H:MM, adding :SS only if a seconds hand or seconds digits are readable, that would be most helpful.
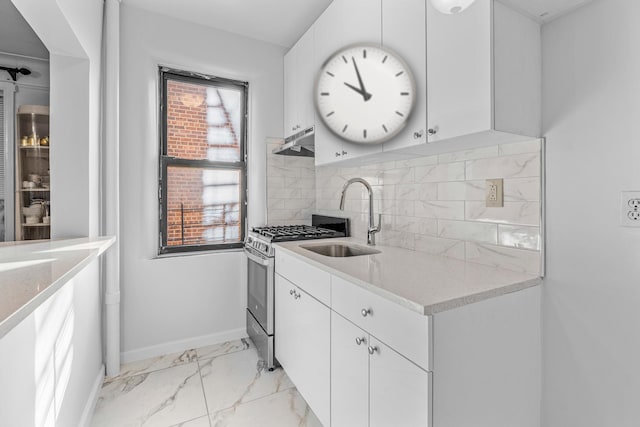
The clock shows 9:57
